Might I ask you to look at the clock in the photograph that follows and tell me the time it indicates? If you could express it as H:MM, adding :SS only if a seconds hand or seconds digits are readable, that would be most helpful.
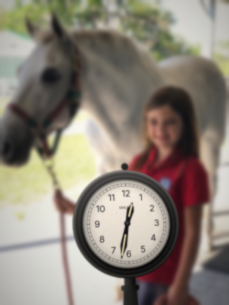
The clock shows 12:32
